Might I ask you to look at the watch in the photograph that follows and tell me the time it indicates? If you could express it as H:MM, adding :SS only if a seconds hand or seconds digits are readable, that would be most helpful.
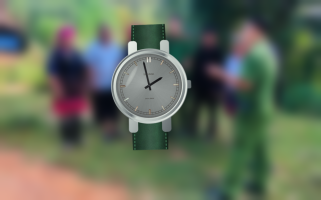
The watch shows 1:58
